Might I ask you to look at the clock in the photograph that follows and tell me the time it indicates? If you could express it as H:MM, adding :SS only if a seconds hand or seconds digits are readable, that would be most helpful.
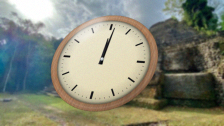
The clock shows 12:01
